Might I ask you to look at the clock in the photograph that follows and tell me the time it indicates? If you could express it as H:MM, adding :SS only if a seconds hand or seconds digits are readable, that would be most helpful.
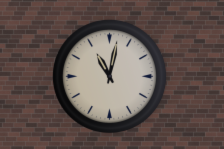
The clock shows 11:02
